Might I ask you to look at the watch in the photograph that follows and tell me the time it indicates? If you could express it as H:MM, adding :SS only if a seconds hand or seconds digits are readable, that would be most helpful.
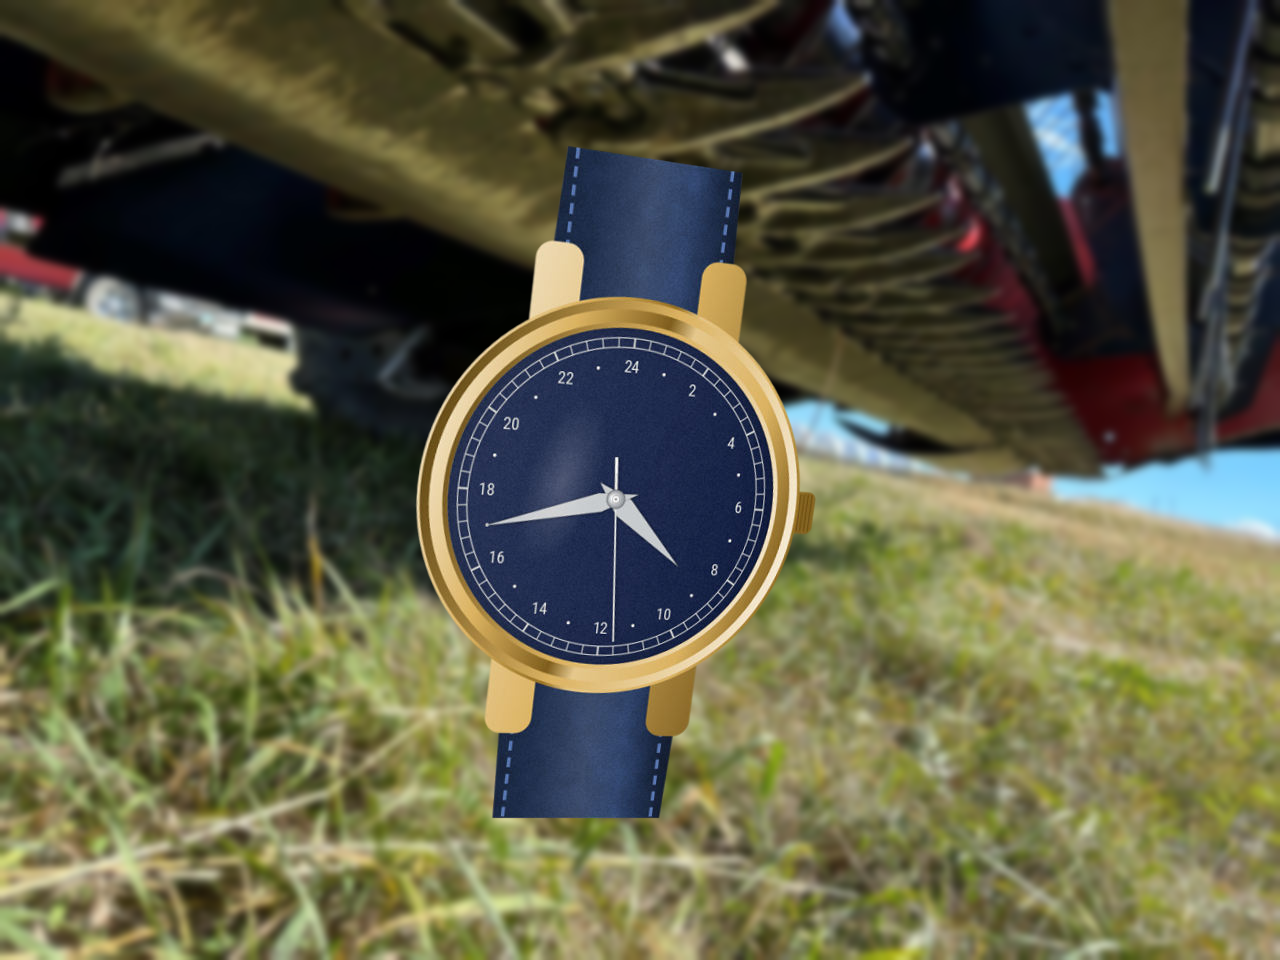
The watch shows 8:42:29
